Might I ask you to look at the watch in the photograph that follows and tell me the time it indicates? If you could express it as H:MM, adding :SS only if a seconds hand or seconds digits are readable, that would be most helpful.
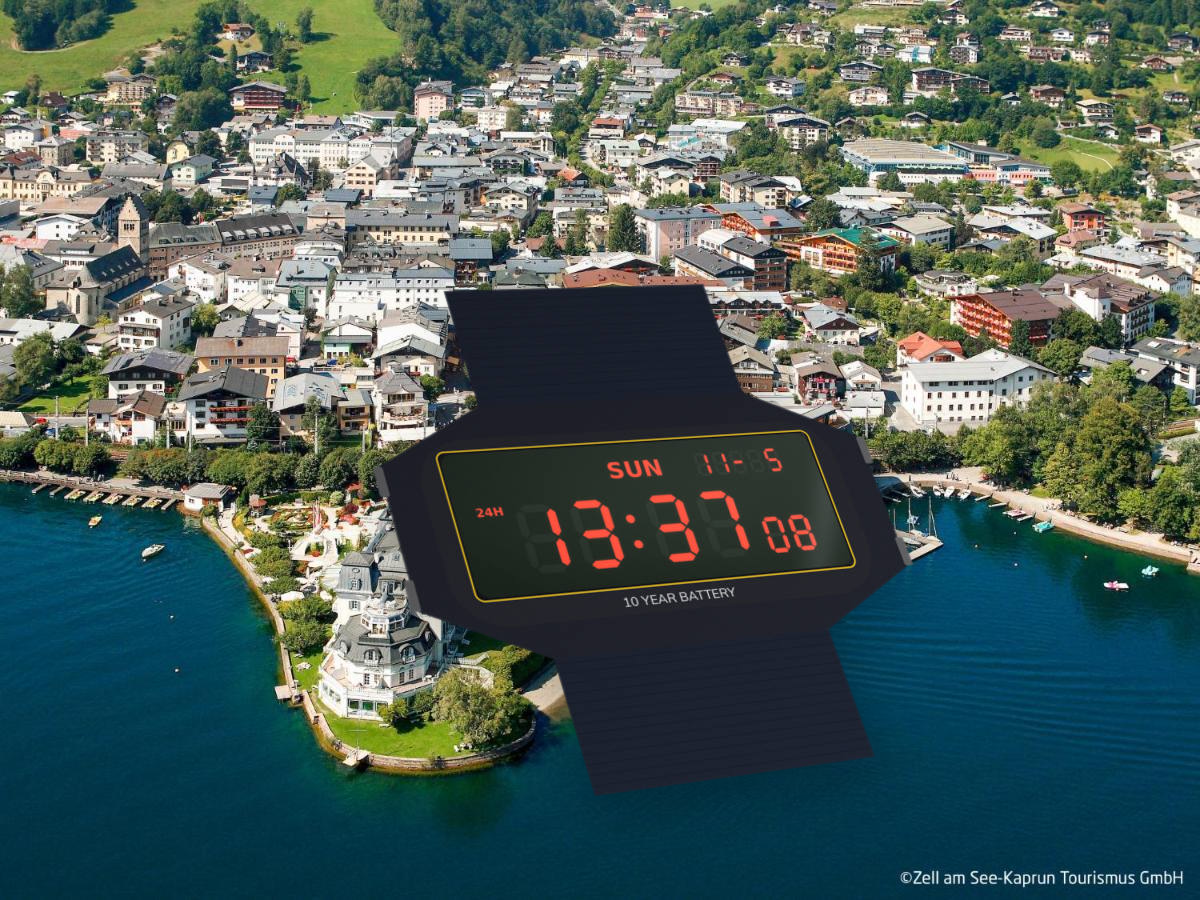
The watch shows 13:37:08
